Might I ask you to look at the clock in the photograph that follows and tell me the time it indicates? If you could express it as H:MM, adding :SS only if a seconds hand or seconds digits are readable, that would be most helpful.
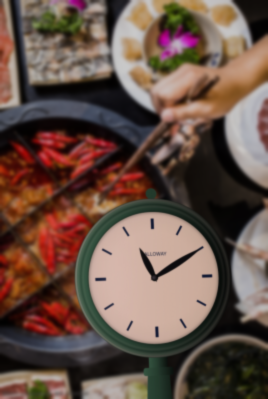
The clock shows 11:10
